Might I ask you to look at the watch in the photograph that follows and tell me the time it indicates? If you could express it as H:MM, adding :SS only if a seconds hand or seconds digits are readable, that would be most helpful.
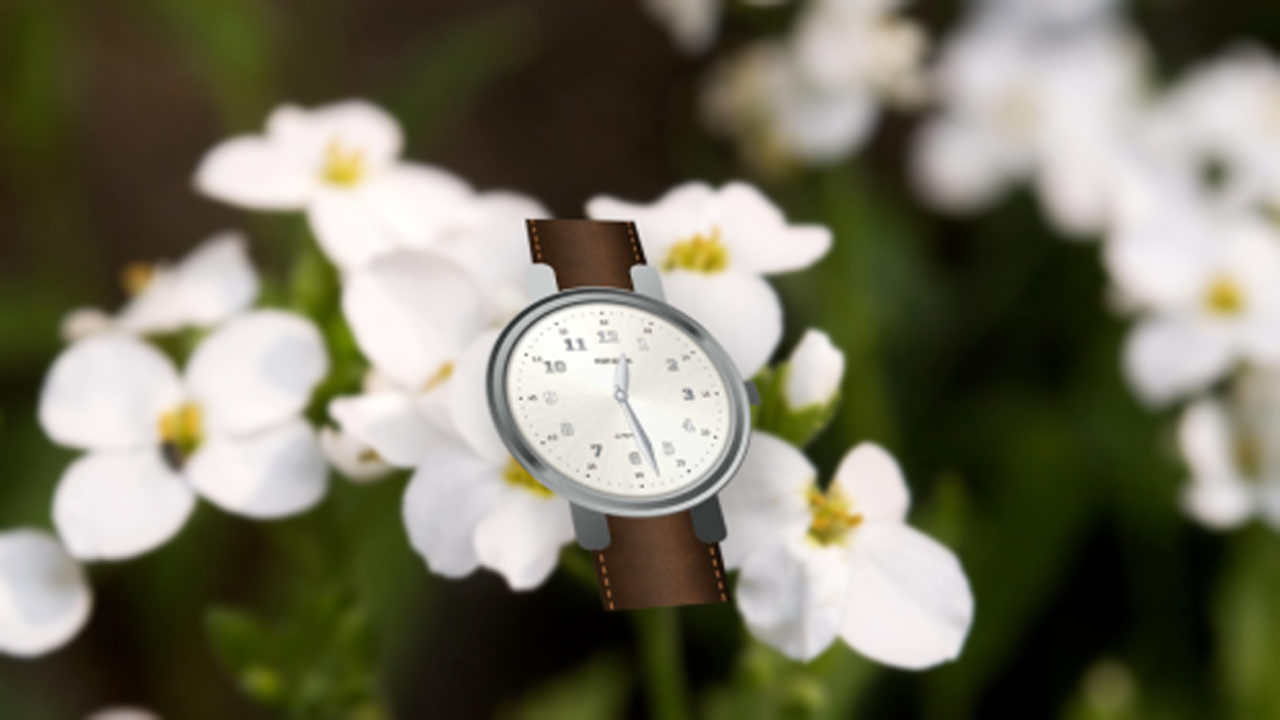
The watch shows 12:28
